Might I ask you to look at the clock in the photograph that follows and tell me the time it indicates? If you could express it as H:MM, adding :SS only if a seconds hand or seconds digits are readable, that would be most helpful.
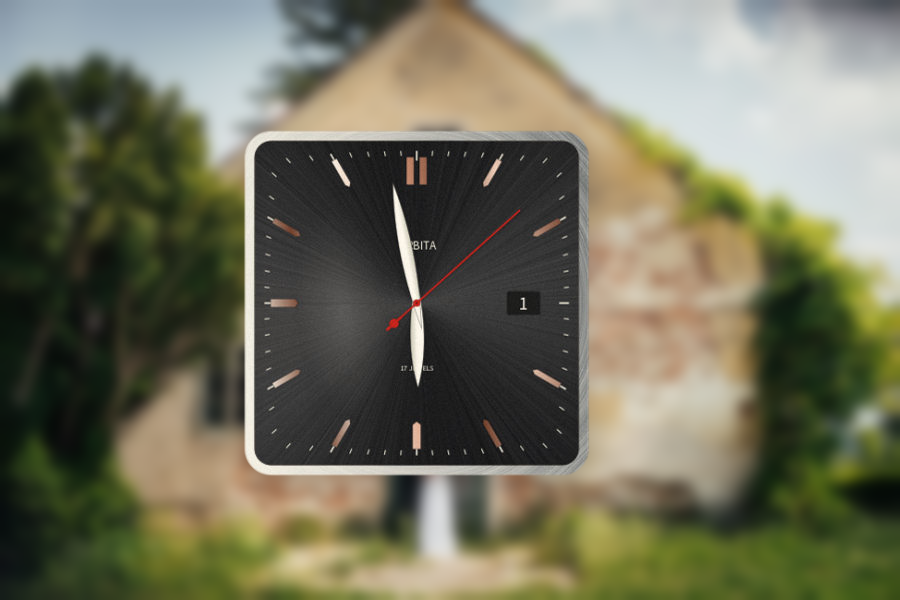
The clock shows 5:58:08
